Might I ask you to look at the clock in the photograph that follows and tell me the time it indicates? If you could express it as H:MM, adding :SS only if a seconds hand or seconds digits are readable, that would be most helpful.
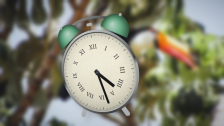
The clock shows 4:28
